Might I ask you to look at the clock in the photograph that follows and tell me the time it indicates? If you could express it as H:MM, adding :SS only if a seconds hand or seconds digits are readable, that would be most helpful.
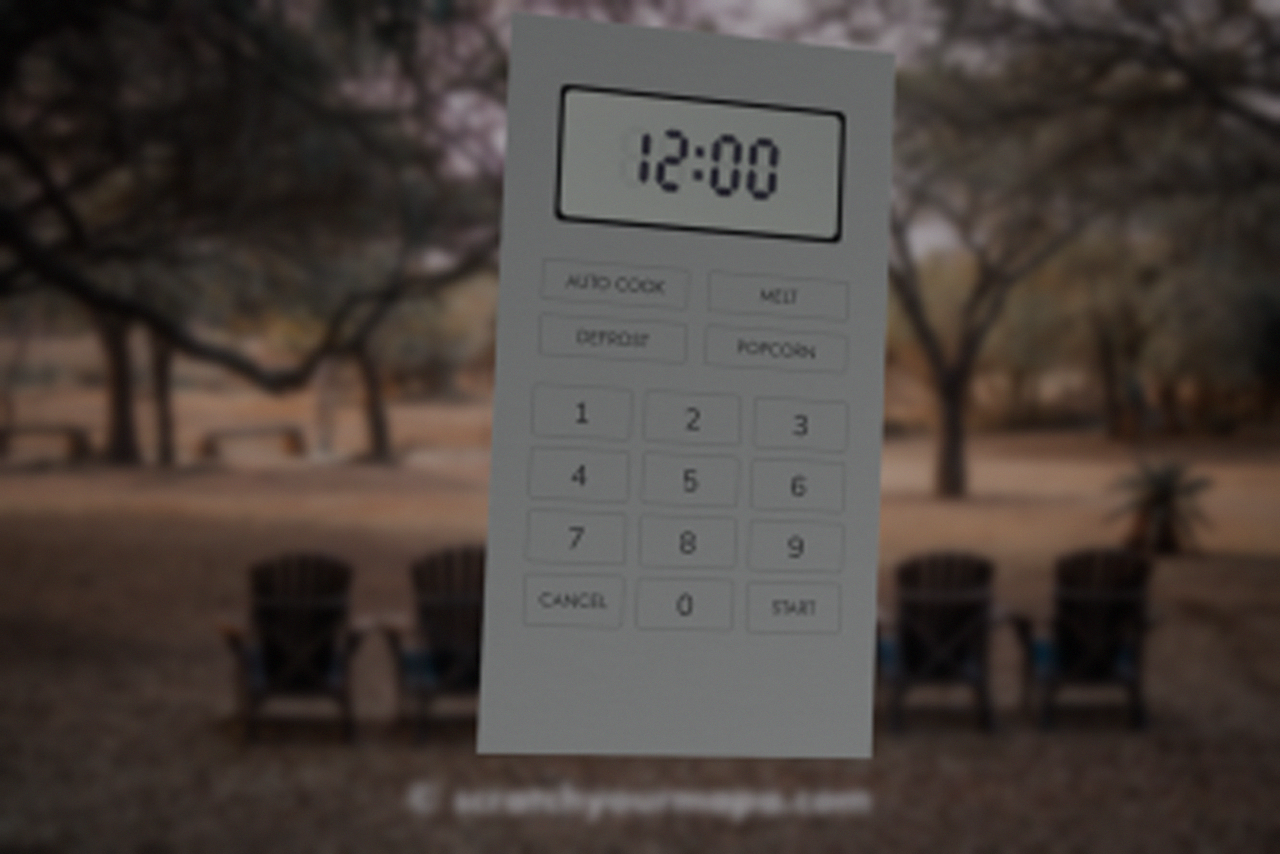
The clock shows 12:00
